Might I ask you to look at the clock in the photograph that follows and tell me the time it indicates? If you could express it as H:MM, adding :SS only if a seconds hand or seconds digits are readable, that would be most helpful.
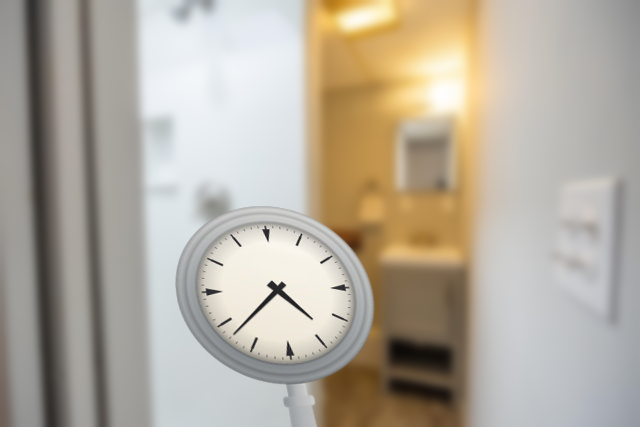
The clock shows 4:38
